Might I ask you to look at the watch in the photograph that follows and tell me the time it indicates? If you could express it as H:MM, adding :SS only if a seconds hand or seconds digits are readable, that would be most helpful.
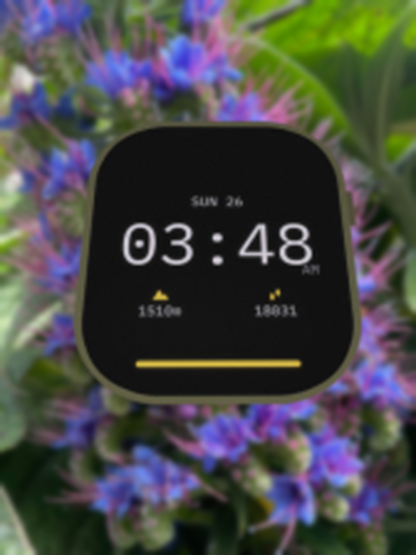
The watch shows 3:48
